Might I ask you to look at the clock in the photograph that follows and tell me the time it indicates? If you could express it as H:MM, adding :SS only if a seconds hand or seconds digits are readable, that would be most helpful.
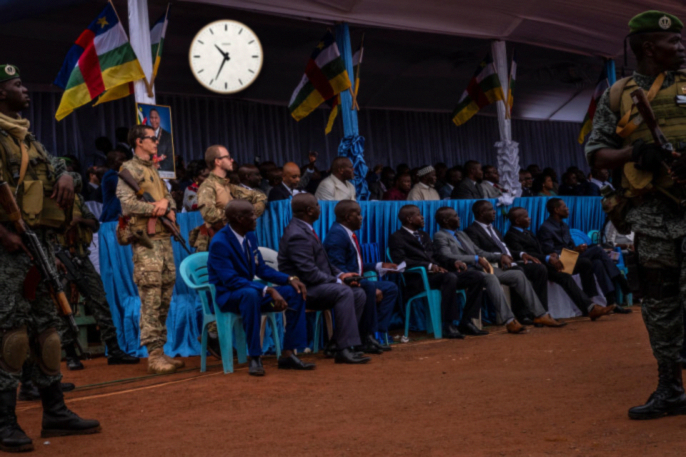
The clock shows 10:34
